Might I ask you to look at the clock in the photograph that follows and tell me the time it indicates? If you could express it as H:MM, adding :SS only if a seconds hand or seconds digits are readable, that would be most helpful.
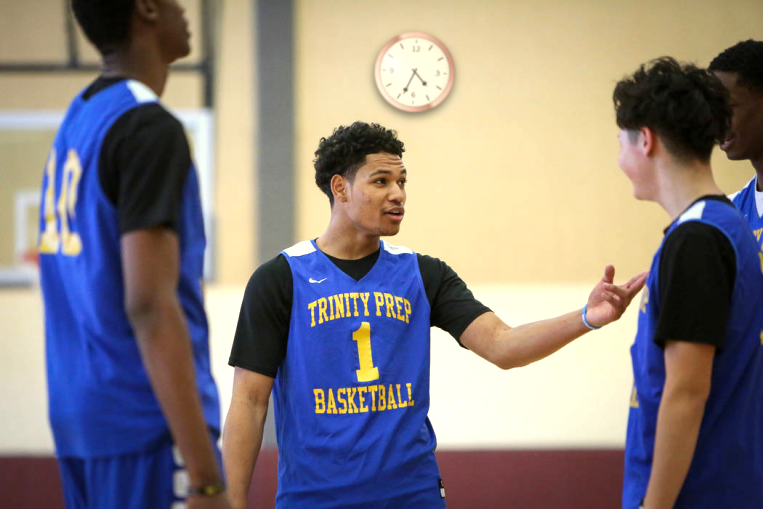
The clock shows 4:34
